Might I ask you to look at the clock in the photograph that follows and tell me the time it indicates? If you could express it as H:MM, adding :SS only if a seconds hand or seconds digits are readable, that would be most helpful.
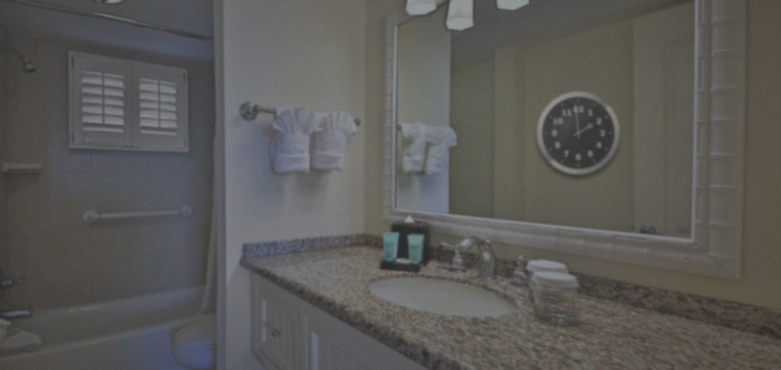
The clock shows 1:59
